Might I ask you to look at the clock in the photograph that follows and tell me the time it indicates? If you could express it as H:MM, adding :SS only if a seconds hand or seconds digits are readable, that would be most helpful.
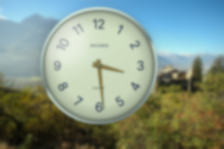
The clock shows 3:29
